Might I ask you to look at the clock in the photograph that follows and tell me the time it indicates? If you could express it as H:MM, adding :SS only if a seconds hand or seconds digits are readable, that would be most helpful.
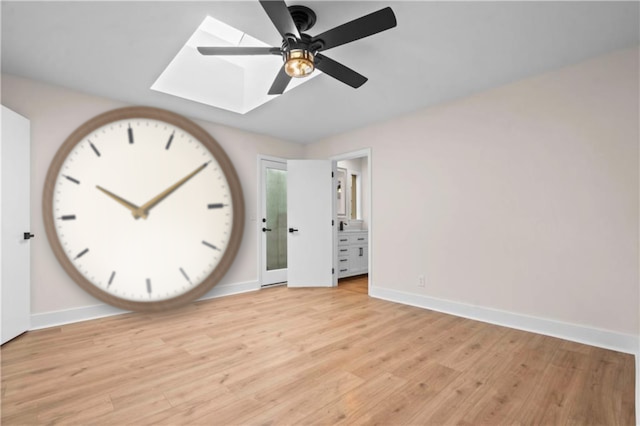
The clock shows 10:10
